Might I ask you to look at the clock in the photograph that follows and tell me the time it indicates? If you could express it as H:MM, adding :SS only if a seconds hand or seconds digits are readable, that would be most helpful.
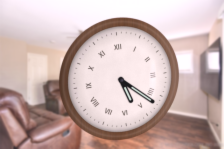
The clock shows 5:22
